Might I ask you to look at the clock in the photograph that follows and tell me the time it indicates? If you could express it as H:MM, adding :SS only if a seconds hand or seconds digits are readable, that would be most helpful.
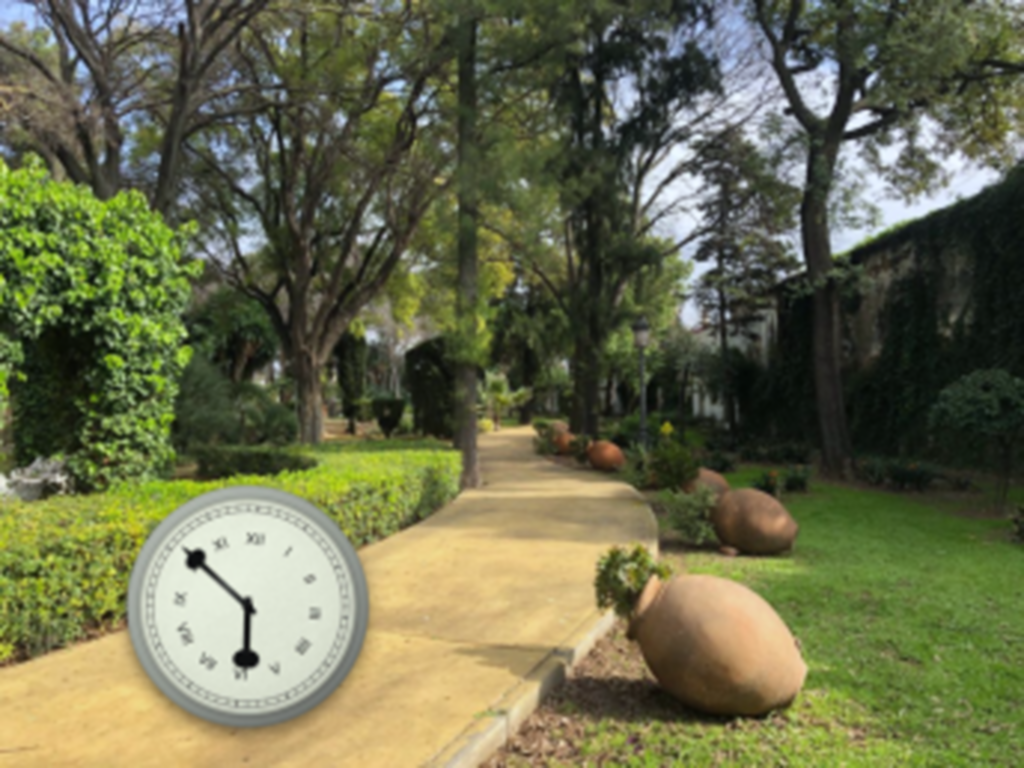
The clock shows 5:51
